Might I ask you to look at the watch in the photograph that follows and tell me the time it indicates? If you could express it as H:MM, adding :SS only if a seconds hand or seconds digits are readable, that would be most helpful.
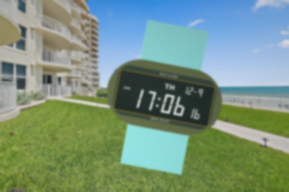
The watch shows 17:06
